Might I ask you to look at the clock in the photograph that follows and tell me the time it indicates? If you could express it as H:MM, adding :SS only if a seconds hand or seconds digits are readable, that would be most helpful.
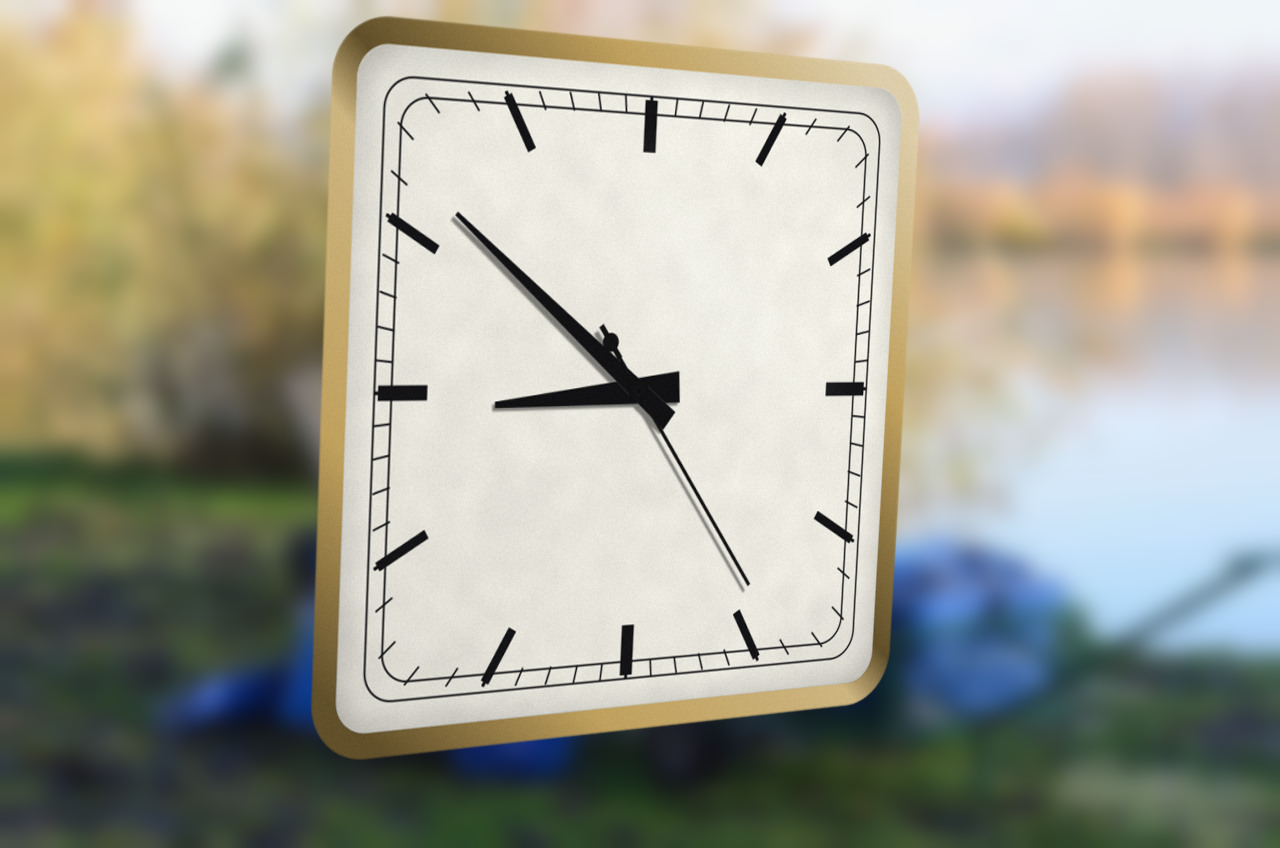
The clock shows 8:51:24
